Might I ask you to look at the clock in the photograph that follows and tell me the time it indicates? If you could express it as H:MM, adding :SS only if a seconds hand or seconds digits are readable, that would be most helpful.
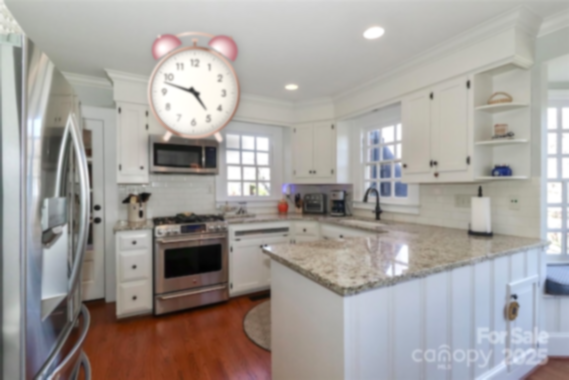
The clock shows 4:48
